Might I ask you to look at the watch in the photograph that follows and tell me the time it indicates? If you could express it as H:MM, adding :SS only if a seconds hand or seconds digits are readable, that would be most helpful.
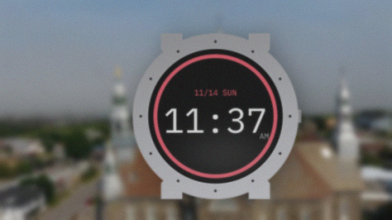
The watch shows 11:37
